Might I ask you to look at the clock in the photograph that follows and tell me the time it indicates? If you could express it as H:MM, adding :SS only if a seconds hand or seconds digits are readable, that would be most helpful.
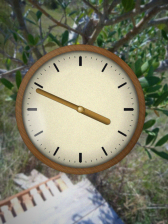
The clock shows 3:49
